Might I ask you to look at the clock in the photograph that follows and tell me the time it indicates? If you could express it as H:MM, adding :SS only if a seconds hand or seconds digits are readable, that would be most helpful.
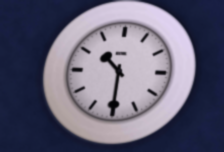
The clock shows 10:30
